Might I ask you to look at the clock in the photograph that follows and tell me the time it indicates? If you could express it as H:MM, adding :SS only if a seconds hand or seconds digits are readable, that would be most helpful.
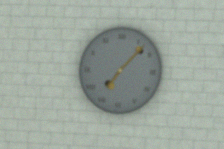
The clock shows 7:07
